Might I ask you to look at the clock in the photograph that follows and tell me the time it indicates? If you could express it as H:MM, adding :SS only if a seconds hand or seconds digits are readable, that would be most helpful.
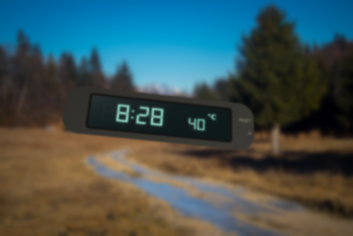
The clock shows 8:28
